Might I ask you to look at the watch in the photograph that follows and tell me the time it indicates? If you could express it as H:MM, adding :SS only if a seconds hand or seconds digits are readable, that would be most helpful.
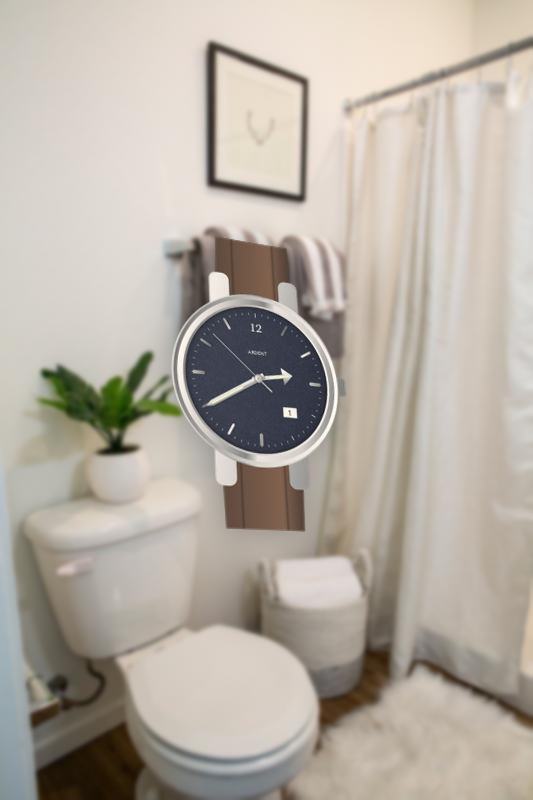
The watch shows 2:39:52
